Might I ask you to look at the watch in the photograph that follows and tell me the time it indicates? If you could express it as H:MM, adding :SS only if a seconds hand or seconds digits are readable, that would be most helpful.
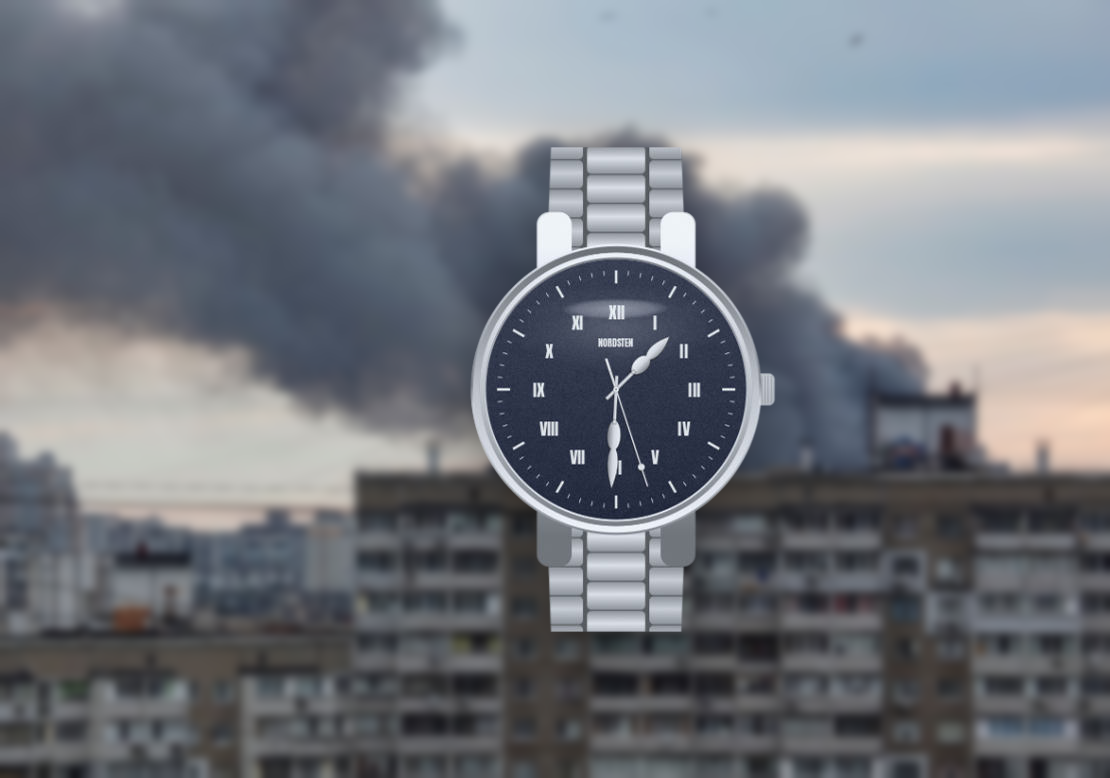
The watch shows 1:30:27
